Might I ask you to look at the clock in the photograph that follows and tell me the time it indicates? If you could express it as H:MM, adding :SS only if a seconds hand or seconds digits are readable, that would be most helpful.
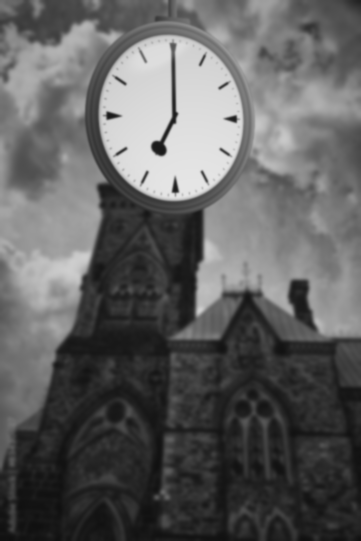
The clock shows 7:00
